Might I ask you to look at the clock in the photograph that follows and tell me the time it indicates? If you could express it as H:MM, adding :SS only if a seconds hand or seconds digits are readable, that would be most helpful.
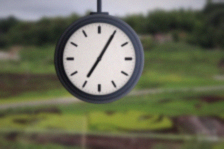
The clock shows 7:05
